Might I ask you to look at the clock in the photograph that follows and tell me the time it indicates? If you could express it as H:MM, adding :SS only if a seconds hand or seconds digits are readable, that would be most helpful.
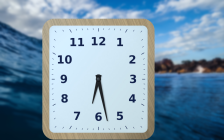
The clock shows 6:28
